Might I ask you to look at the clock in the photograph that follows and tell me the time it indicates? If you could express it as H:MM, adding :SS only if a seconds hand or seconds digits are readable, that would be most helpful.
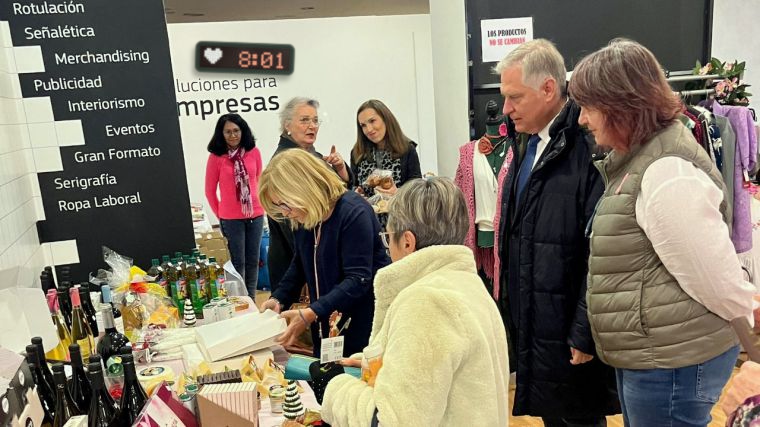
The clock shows 8:01
